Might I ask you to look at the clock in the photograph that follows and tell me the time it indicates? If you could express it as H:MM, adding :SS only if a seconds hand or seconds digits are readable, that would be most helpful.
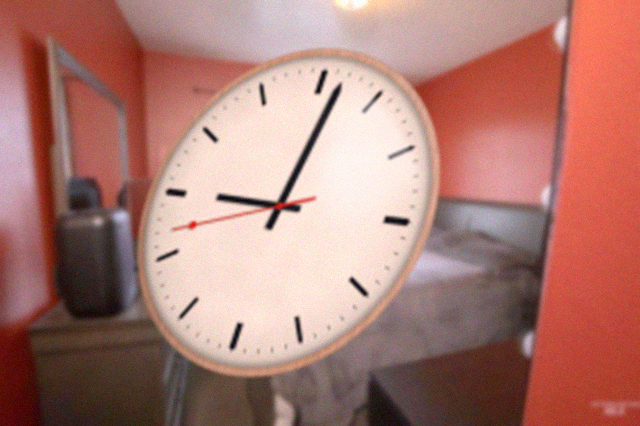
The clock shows 9:01:42
